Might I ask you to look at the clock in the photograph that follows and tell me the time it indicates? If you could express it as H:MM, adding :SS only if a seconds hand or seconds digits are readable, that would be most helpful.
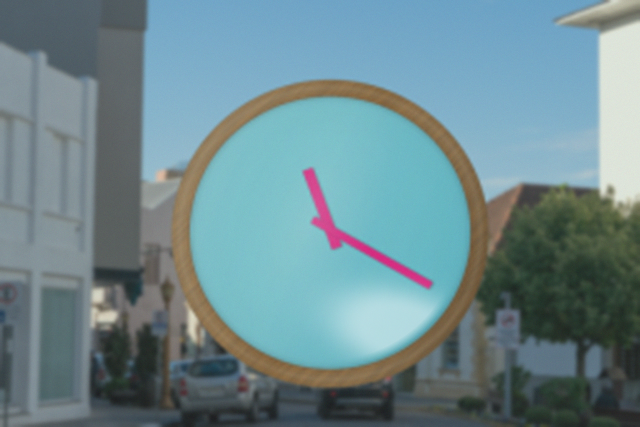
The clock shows 11:20
